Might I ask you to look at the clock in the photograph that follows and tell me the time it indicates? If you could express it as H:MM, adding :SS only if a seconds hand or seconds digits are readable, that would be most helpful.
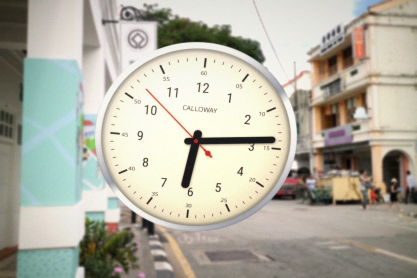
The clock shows 6:13:52
